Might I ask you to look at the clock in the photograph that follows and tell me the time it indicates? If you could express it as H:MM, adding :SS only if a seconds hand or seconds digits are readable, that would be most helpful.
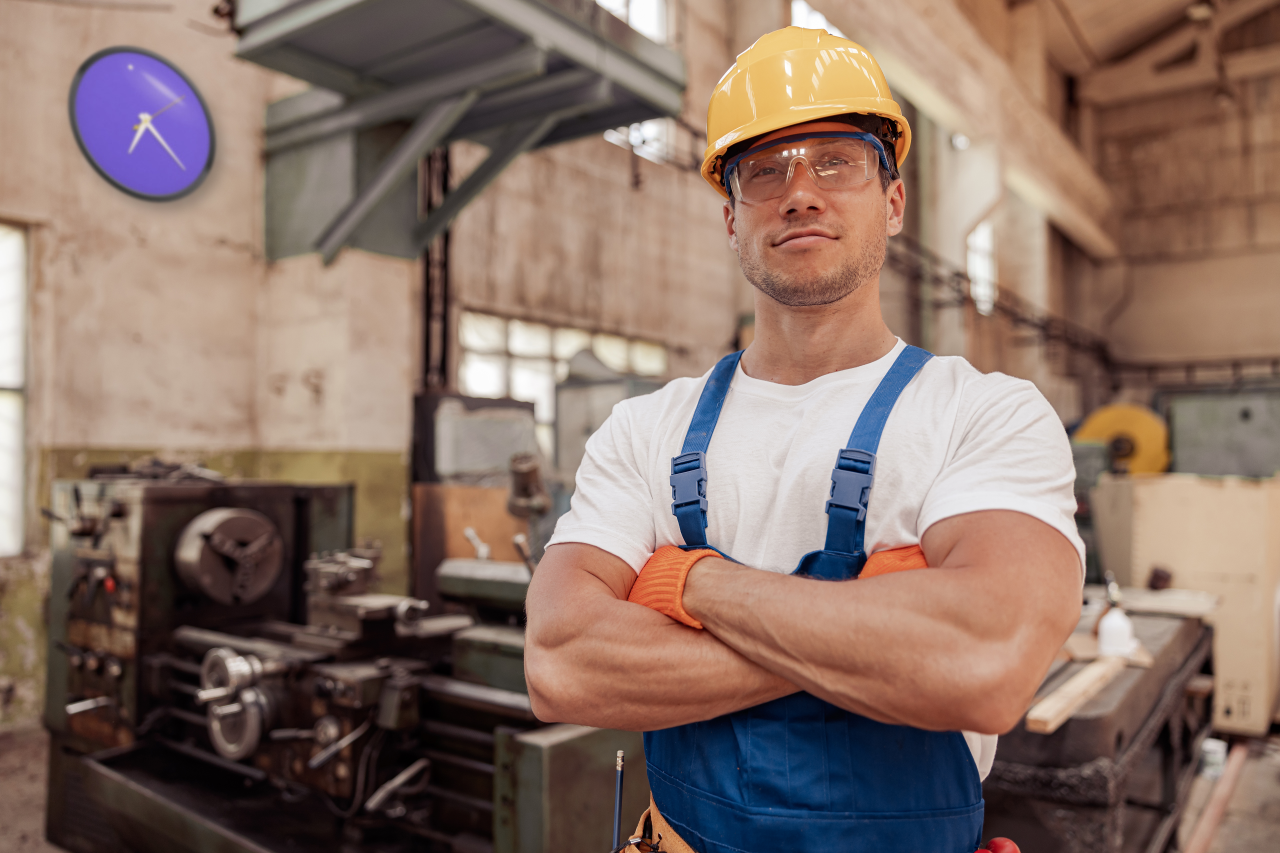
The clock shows 7:25:11
